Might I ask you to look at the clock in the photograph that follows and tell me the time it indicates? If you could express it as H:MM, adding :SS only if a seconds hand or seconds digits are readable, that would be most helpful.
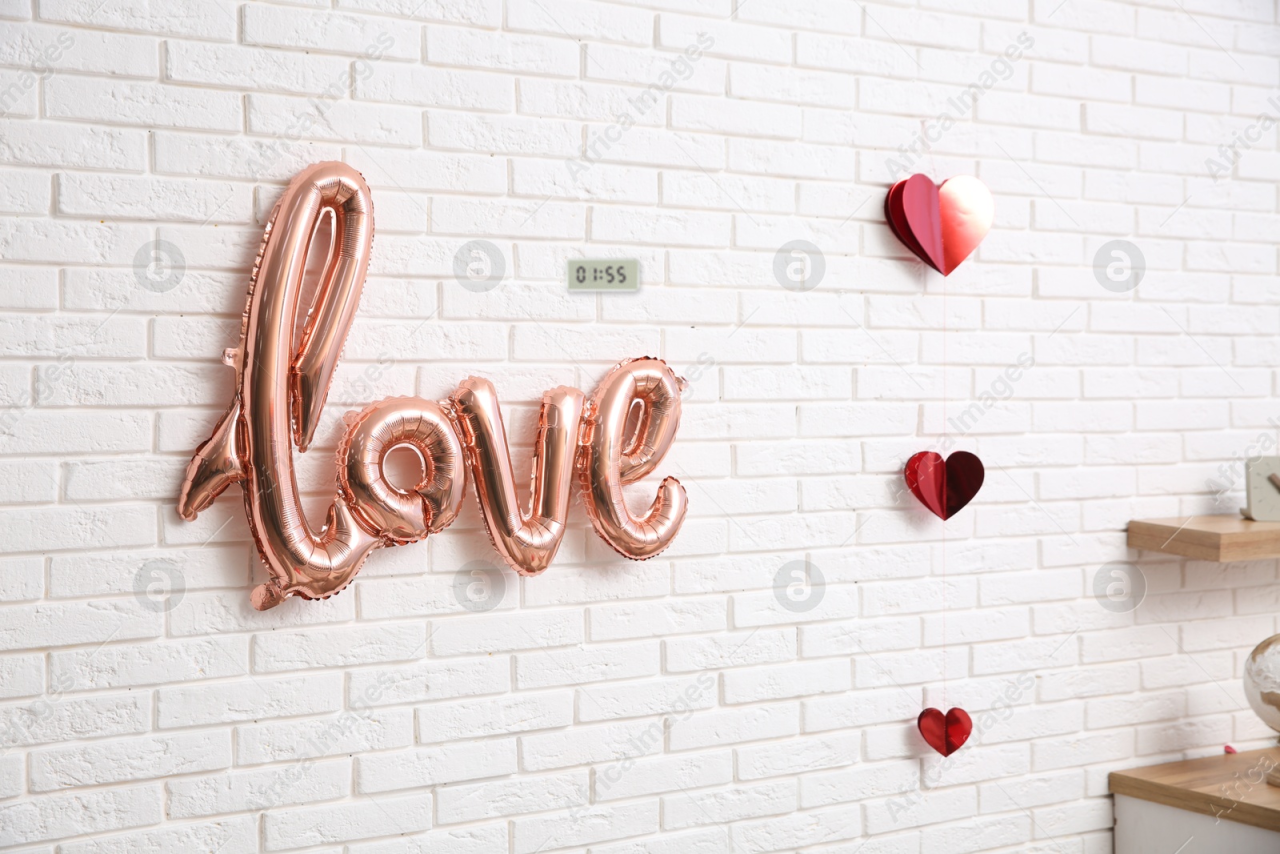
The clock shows 1:55
